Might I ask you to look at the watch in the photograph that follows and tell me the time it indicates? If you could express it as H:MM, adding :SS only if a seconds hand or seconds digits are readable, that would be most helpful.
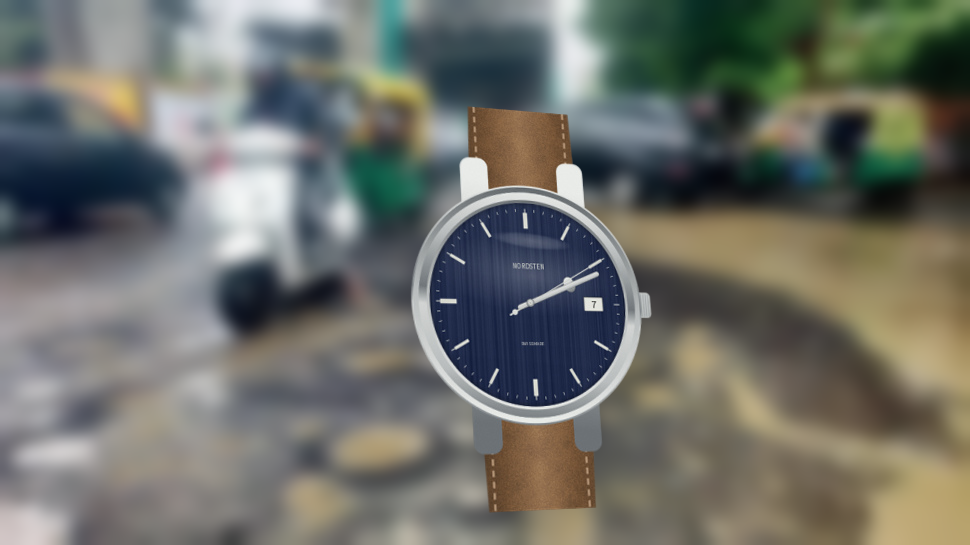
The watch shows 2:11:10
